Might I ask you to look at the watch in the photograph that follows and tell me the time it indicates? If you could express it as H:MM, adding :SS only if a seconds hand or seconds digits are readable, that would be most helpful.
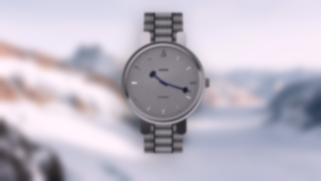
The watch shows 10:18
